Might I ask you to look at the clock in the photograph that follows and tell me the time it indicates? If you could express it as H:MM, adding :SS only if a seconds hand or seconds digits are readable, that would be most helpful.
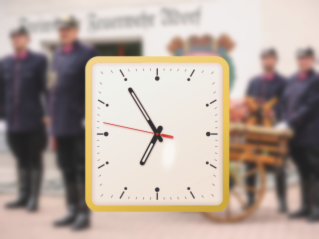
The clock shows 6:54:47
